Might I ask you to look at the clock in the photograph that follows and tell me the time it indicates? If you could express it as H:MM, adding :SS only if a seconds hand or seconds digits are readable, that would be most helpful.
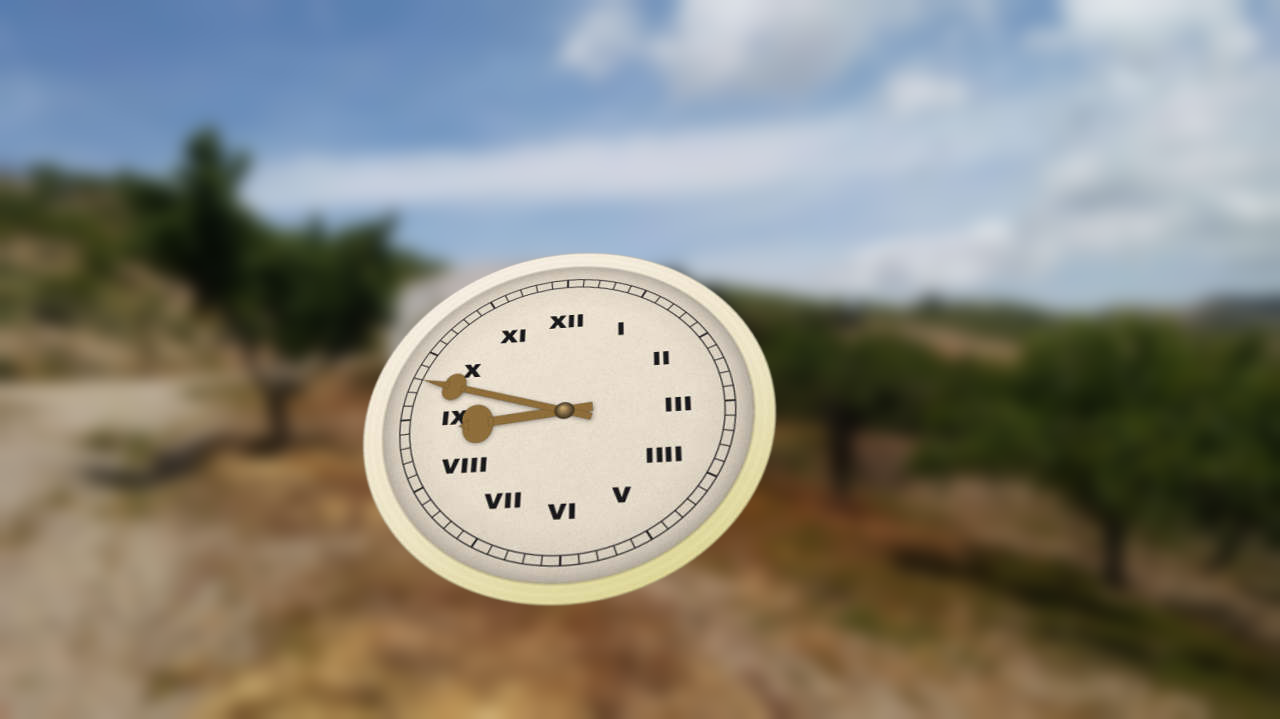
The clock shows 8:48
